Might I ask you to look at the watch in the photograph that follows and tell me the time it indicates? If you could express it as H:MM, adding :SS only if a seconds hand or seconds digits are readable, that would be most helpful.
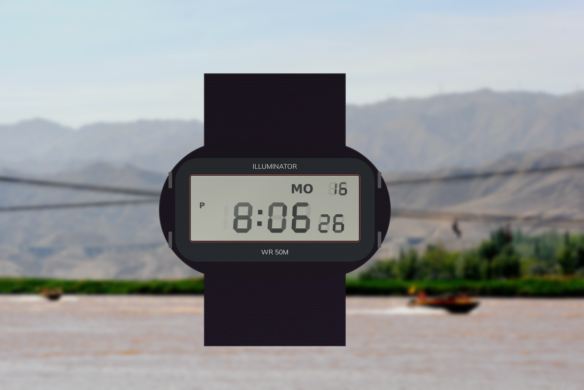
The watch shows 8:06:26
